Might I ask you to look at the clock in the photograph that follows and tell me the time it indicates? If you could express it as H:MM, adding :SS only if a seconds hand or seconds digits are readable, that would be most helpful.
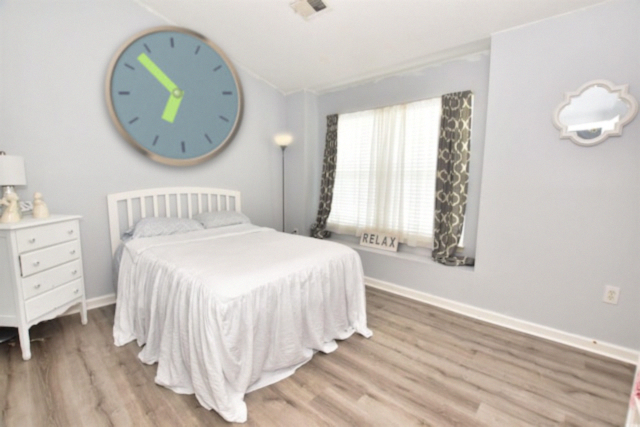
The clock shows 6:53
